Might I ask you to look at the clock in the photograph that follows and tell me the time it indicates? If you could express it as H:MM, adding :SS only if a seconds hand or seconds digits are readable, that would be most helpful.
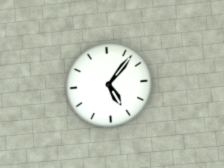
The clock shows 5:07
